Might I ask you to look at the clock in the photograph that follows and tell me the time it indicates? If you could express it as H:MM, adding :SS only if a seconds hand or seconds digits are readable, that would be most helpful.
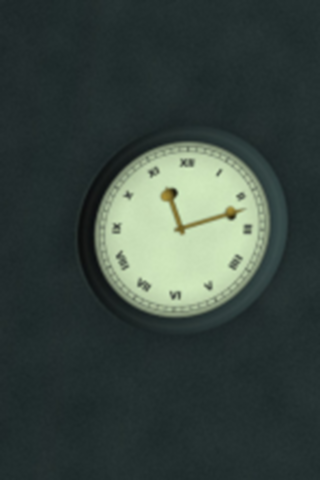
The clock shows 11:12
